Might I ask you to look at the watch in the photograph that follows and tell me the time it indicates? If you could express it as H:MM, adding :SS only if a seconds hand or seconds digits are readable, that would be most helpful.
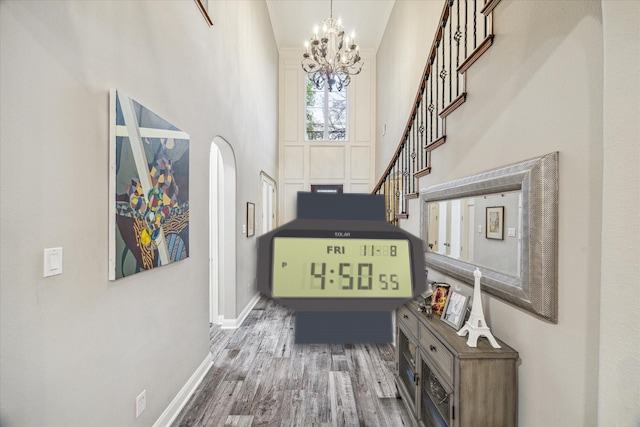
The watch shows 4:50:55
